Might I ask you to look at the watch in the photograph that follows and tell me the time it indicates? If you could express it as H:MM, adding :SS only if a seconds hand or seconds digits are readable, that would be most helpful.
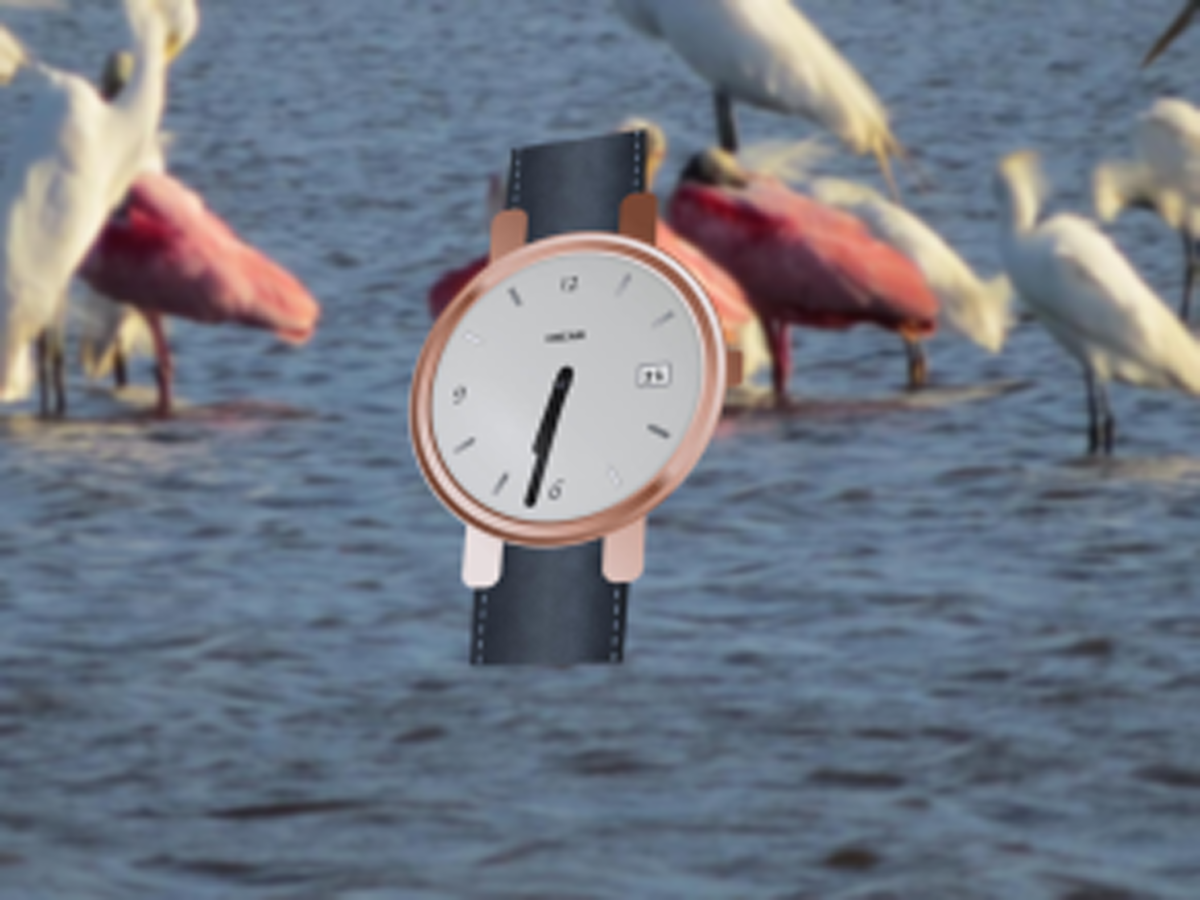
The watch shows 6:32
